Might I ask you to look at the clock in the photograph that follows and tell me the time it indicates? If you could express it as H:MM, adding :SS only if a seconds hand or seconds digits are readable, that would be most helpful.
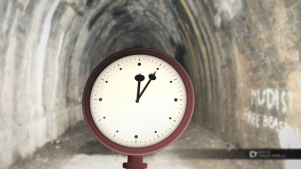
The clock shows 12:05
